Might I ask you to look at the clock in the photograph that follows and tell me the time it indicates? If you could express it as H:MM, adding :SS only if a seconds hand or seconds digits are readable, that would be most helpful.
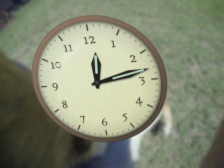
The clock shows 12:13
